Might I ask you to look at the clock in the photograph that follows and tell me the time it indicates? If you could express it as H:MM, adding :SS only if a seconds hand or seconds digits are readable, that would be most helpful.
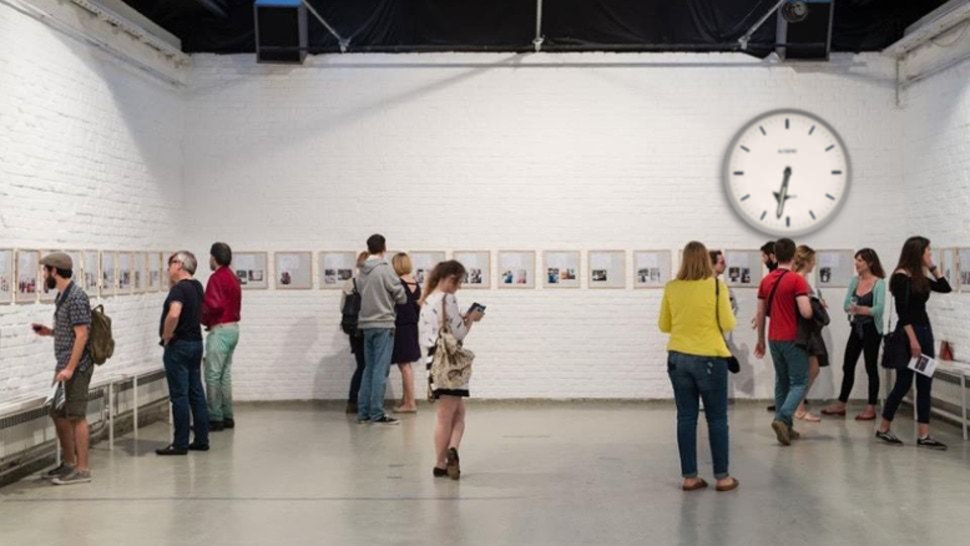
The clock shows 6:32
